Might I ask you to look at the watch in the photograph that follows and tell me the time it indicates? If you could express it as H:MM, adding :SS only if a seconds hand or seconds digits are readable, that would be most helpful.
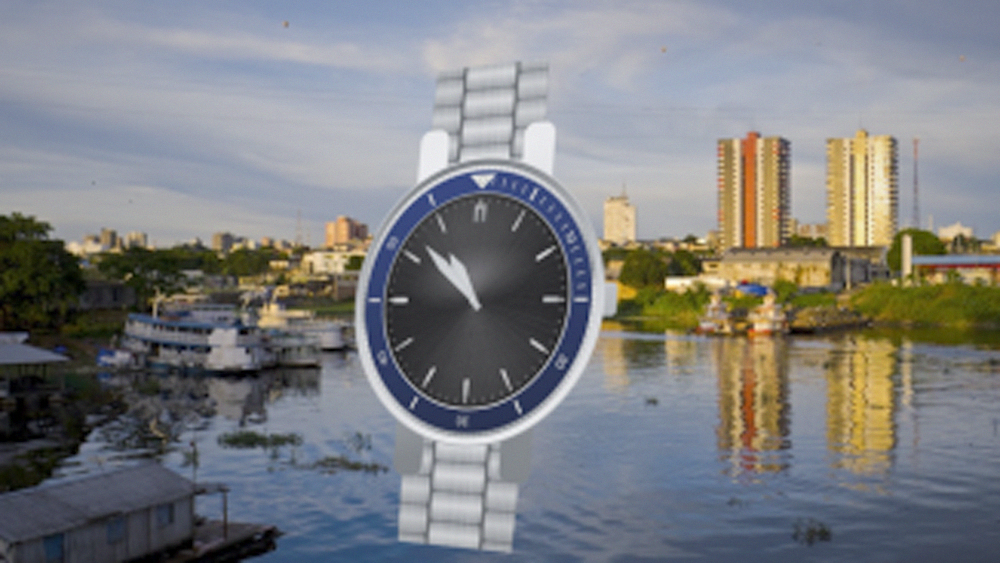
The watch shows 10:52
